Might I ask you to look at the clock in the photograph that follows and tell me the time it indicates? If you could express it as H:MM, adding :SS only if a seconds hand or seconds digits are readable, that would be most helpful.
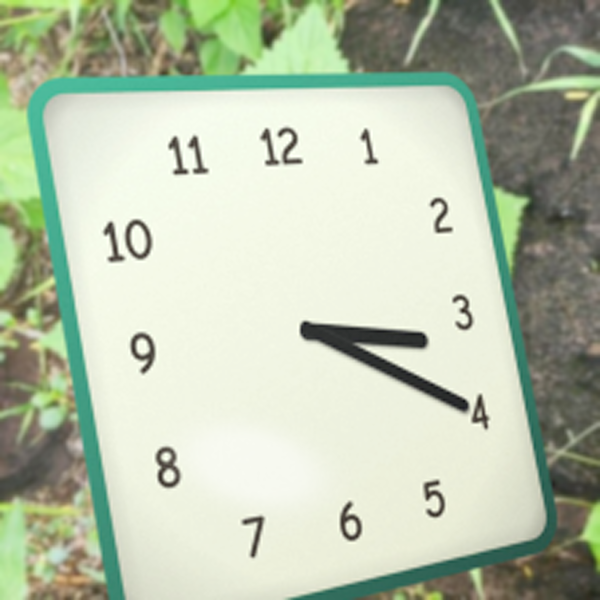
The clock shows 3:20
